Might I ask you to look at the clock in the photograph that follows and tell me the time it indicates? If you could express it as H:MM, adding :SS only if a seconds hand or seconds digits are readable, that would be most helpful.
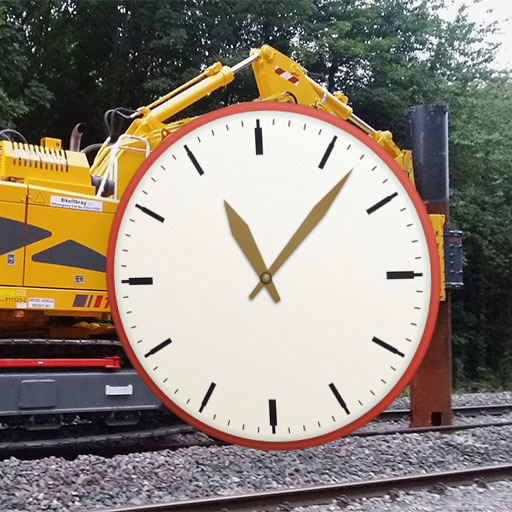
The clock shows 11:07
